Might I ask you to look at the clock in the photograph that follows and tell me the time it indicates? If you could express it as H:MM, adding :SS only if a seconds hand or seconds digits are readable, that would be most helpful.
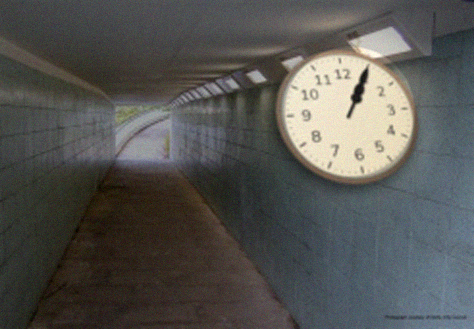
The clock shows 1:05
